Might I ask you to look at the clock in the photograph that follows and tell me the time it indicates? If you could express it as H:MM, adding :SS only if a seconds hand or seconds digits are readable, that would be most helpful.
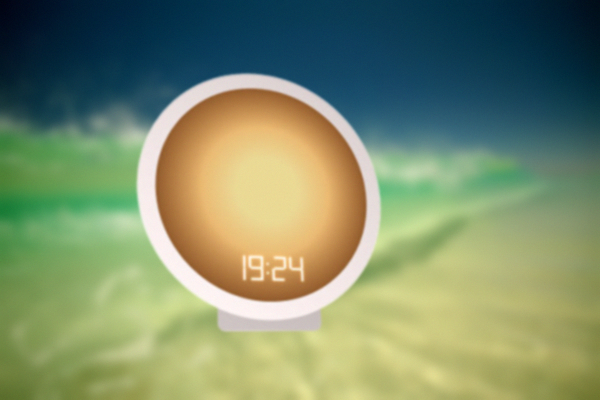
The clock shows 19:24
